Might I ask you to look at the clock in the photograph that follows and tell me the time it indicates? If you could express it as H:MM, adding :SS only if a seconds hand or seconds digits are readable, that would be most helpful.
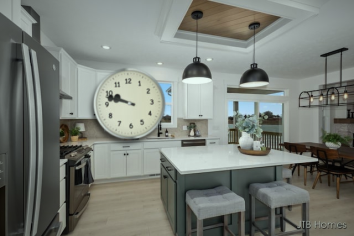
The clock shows 9:48
